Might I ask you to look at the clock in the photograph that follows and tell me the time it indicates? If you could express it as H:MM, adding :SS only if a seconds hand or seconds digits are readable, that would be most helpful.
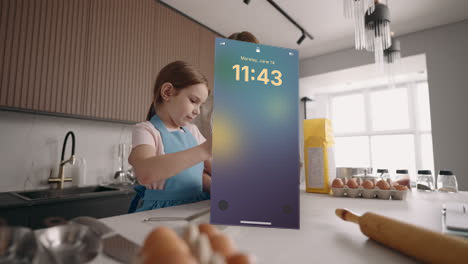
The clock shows 11:43
